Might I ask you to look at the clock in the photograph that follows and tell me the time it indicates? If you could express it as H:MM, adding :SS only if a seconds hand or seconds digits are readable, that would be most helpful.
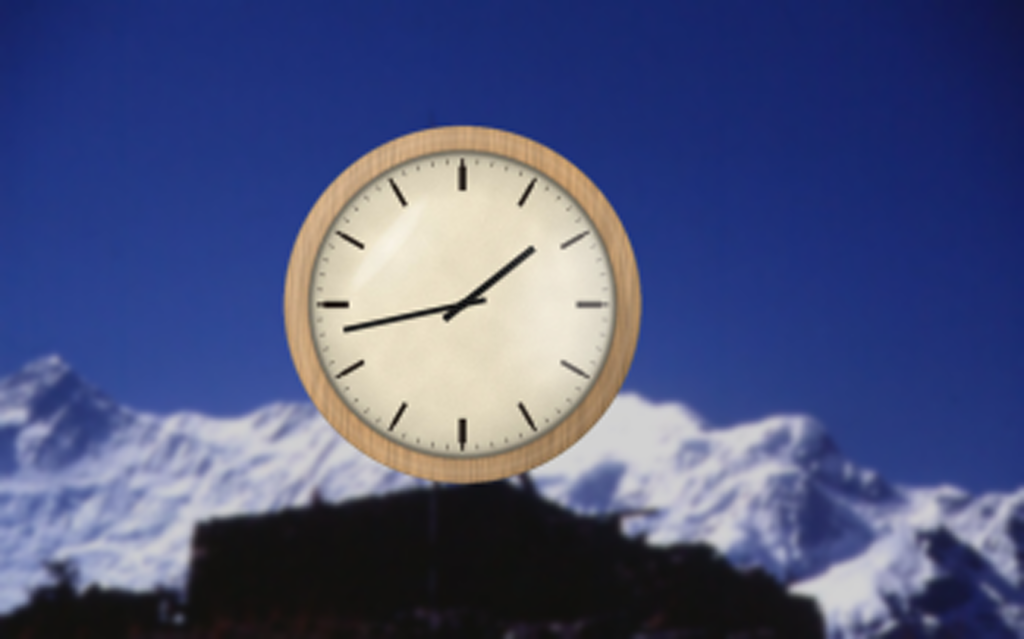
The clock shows 1:43
